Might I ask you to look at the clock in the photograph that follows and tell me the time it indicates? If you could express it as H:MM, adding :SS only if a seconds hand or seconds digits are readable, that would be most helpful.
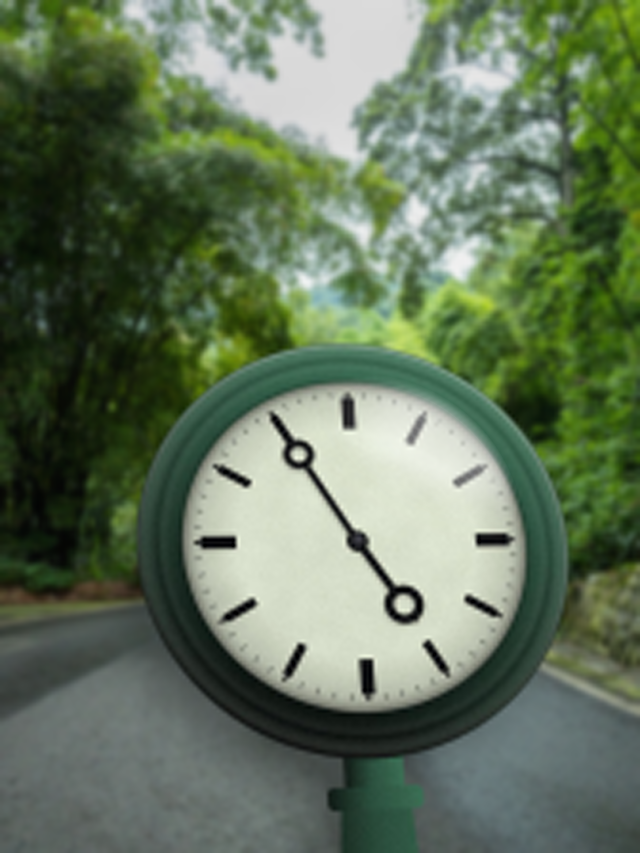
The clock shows 4:55
